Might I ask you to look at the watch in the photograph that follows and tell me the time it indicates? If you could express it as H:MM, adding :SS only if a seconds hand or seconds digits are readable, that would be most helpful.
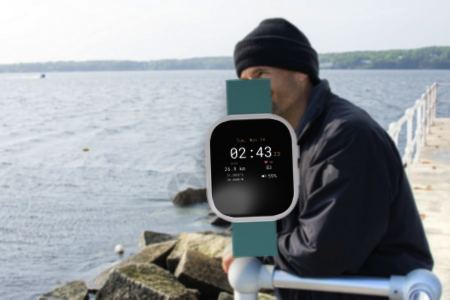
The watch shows 2:43
